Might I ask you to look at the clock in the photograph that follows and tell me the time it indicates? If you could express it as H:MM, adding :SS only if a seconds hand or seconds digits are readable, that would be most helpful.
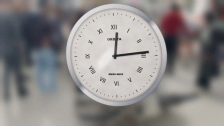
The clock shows 12:14
